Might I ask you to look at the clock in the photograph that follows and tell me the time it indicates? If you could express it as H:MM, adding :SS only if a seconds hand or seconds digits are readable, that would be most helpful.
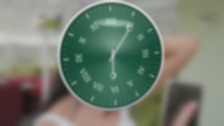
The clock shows 6:06
